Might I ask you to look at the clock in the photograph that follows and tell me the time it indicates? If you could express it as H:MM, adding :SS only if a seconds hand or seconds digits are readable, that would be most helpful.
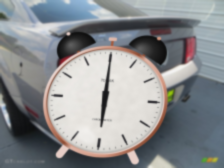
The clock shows 6:00
